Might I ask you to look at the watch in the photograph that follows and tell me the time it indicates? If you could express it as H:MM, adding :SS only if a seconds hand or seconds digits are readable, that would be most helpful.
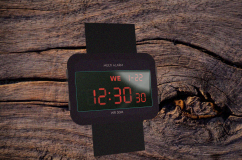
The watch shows 12:30:30
